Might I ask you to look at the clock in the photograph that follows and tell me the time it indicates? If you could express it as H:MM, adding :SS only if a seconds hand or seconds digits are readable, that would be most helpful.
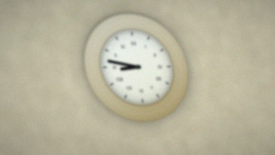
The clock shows 8:47
